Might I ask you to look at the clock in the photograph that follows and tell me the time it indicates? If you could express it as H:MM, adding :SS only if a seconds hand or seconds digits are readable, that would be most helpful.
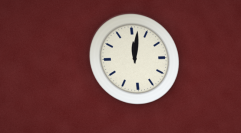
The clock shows 12:02
